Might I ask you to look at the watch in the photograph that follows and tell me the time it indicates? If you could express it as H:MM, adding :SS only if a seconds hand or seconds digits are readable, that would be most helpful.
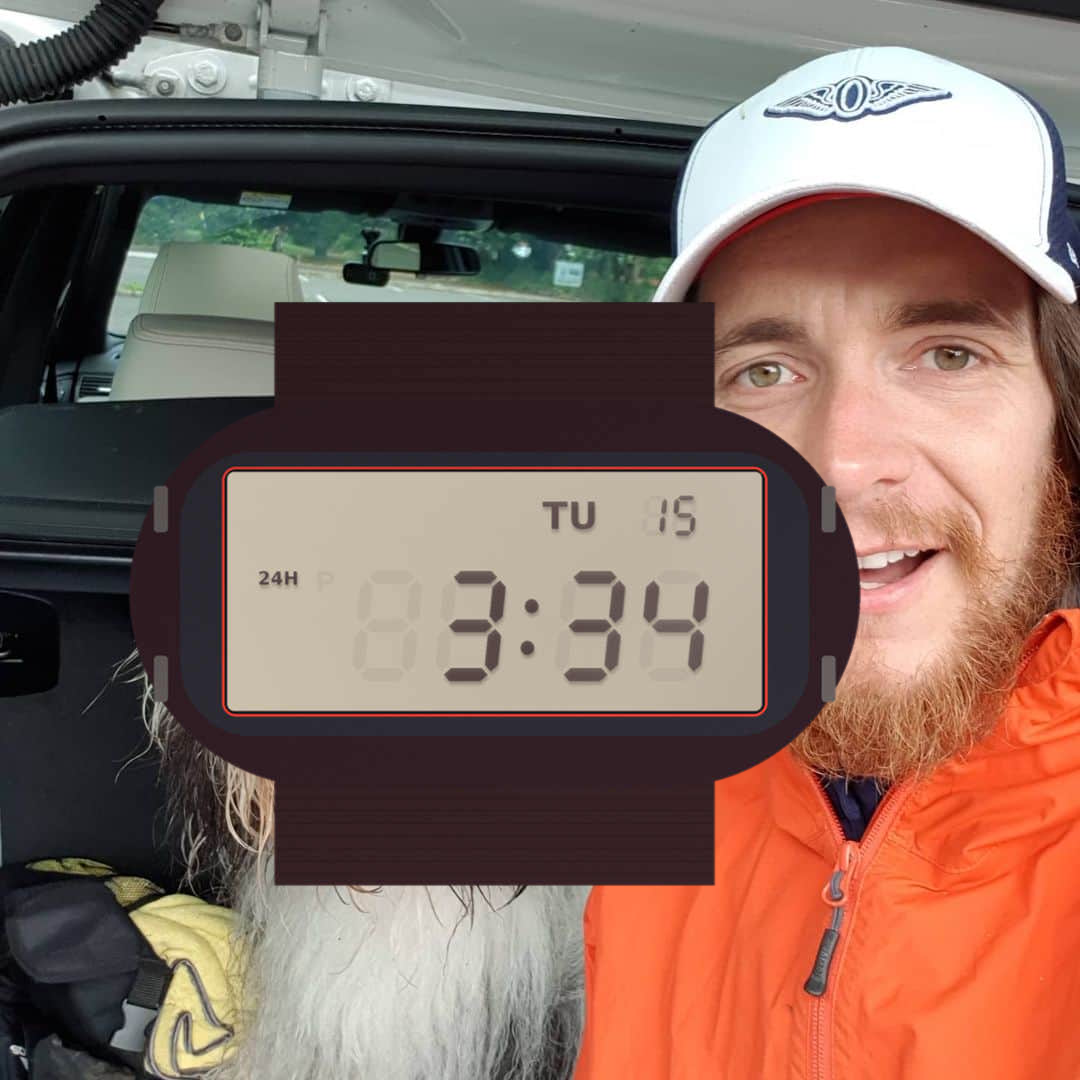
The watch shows 3:34
